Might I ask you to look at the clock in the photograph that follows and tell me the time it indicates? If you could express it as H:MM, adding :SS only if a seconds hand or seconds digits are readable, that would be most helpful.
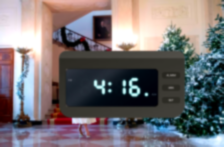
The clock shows 4:16
